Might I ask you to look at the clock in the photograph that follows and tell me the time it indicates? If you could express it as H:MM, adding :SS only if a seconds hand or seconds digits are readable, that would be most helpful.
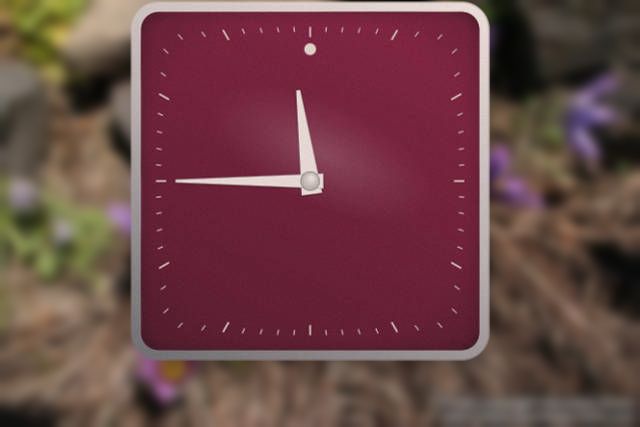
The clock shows 11:45
